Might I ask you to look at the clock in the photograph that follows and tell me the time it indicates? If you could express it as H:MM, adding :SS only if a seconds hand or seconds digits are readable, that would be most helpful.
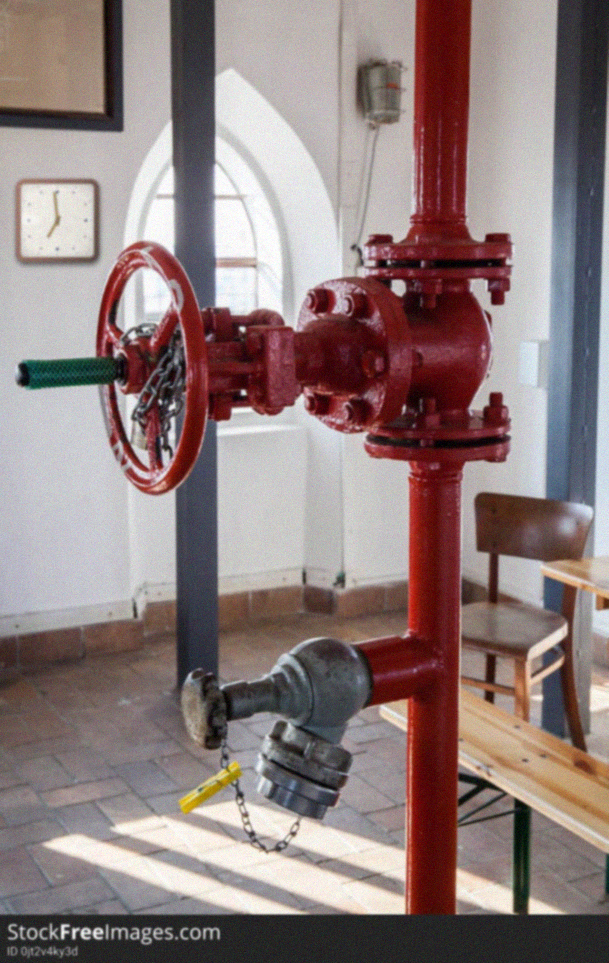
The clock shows 6:59
